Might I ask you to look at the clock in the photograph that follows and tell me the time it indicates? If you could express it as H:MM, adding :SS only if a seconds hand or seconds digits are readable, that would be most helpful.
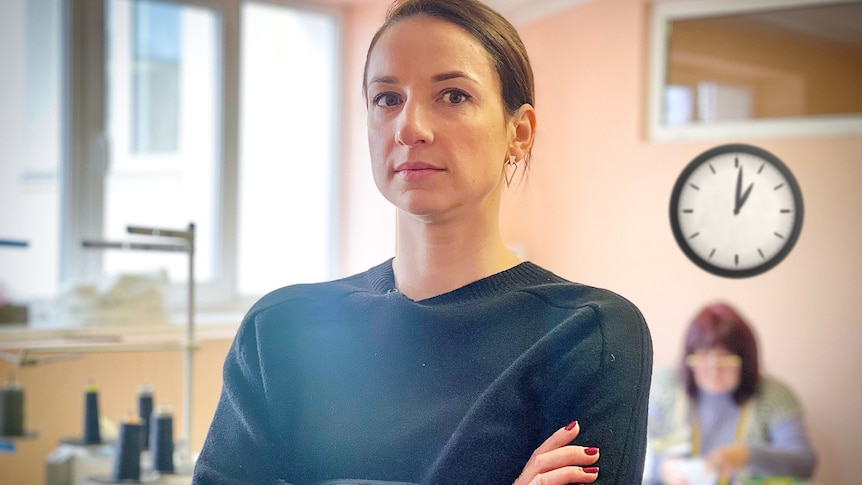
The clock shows 1:01
